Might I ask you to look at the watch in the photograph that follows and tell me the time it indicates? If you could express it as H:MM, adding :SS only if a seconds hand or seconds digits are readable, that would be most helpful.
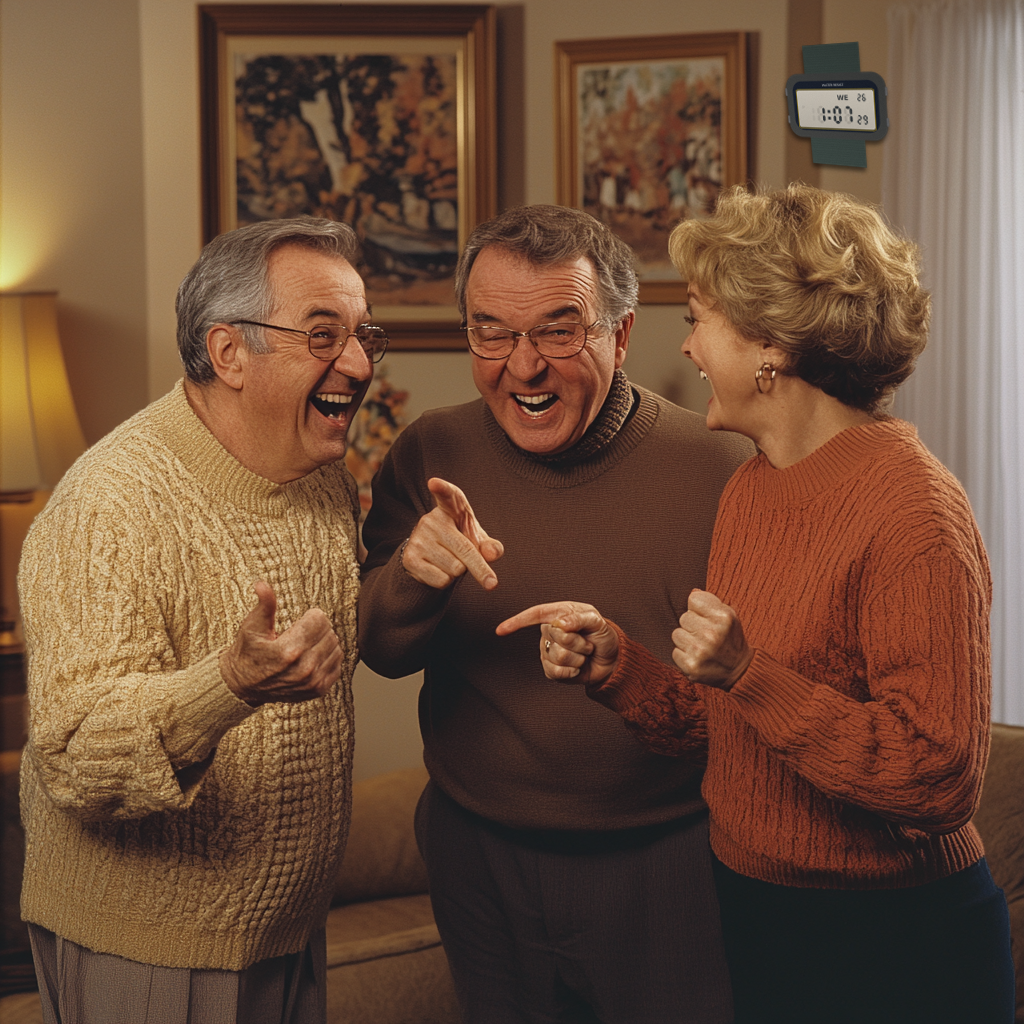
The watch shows 1:07:29
